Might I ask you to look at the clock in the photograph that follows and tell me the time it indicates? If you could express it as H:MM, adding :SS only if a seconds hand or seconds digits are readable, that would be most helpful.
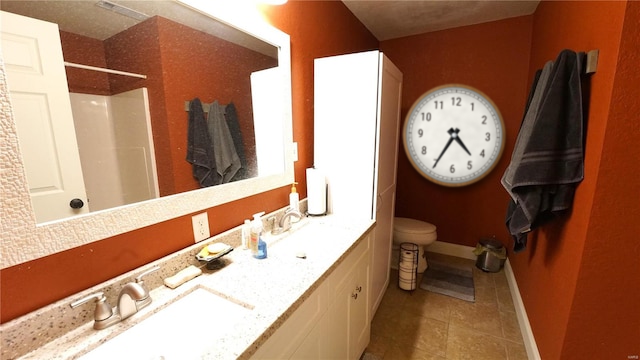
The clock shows 4:35
